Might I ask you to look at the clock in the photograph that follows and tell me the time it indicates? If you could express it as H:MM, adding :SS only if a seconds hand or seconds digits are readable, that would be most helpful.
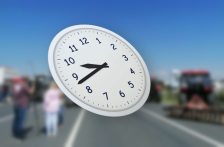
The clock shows 9:43
